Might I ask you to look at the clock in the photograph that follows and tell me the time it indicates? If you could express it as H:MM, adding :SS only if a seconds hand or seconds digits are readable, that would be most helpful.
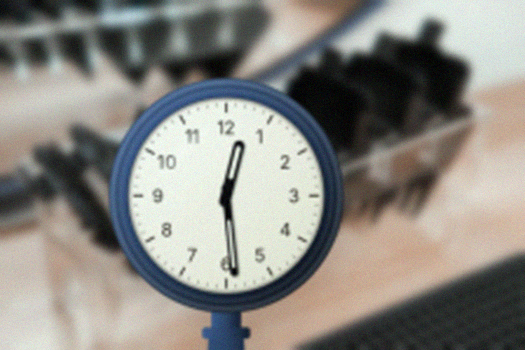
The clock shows 12:29
